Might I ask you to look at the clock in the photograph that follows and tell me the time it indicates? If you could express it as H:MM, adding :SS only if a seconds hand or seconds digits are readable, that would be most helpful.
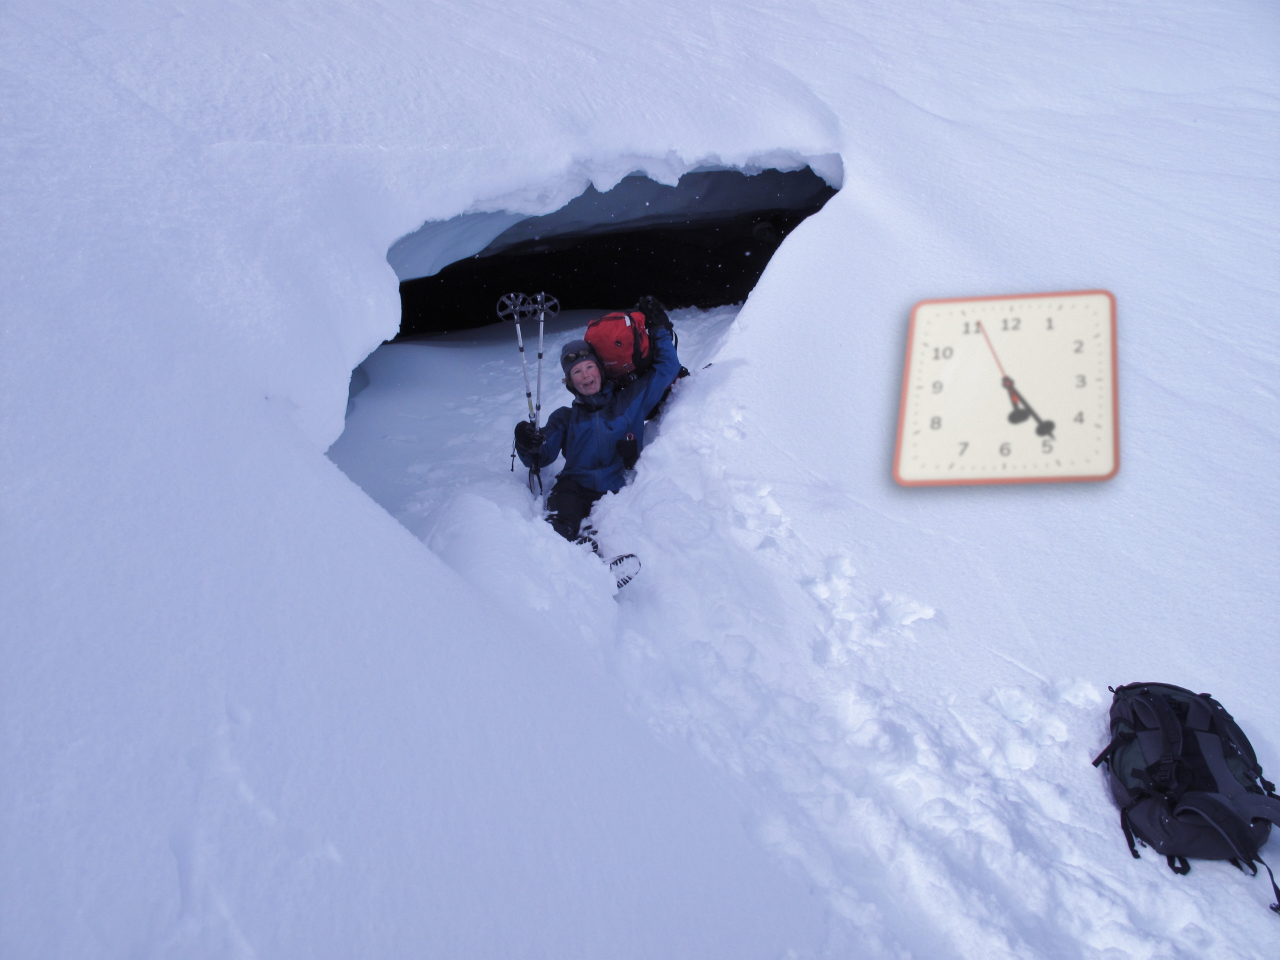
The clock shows 5:23:56
